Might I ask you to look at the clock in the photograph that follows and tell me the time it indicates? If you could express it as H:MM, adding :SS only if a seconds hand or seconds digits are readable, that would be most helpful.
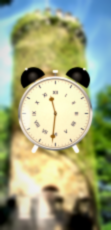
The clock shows 11:31
